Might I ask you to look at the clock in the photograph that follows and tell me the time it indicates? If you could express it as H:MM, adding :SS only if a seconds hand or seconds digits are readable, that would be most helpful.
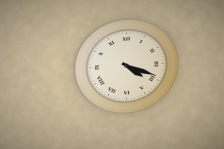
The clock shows 4:19
